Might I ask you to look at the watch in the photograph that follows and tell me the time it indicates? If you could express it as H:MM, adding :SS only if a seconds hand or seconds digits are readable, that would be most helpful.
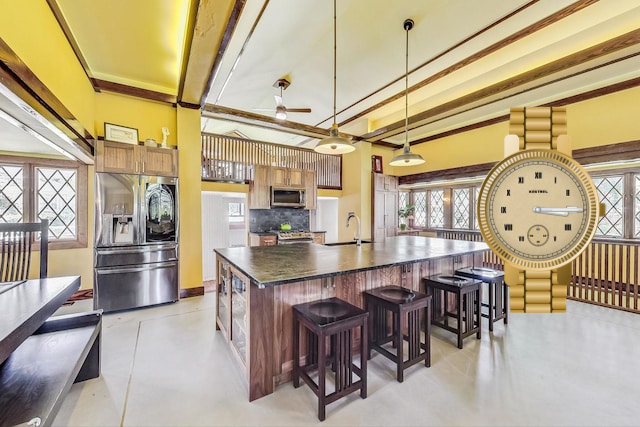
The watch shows 3:15
